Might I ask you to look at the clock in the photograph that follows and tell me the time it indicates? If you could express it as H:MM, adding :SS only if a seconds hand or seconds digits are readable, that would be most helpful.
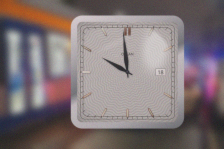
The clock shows 9:59
